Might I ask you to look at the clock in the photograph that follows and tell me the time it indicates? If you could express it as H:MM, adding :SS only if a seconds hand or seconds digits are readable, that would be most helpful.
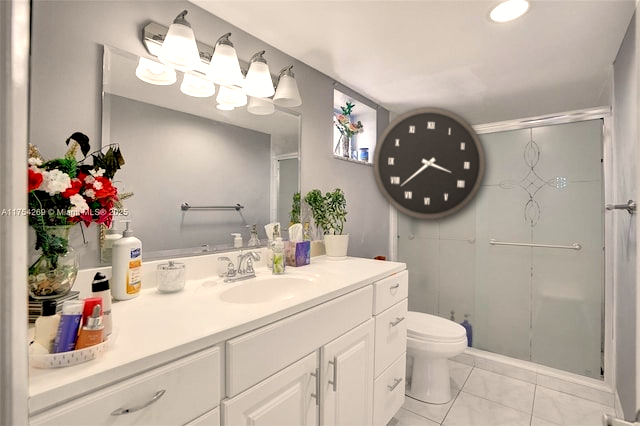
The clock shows 3:38
